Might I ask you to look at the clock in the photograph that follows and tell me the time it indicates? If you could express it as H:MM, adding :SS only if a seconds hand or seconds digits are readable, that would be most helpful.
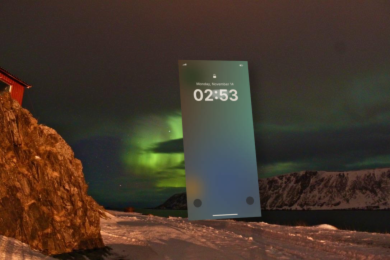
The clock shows 2:53
